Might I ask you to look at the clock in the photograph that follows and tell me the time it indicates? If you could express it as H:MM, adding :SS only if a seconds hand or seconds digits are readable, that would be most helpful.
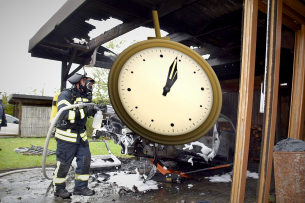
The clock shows 1:04
